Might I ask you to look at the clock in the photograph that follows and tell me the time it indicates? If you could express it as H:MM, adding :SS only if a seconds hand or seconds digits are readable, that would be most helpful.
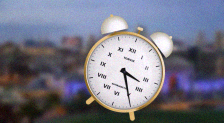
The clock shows 3:25
